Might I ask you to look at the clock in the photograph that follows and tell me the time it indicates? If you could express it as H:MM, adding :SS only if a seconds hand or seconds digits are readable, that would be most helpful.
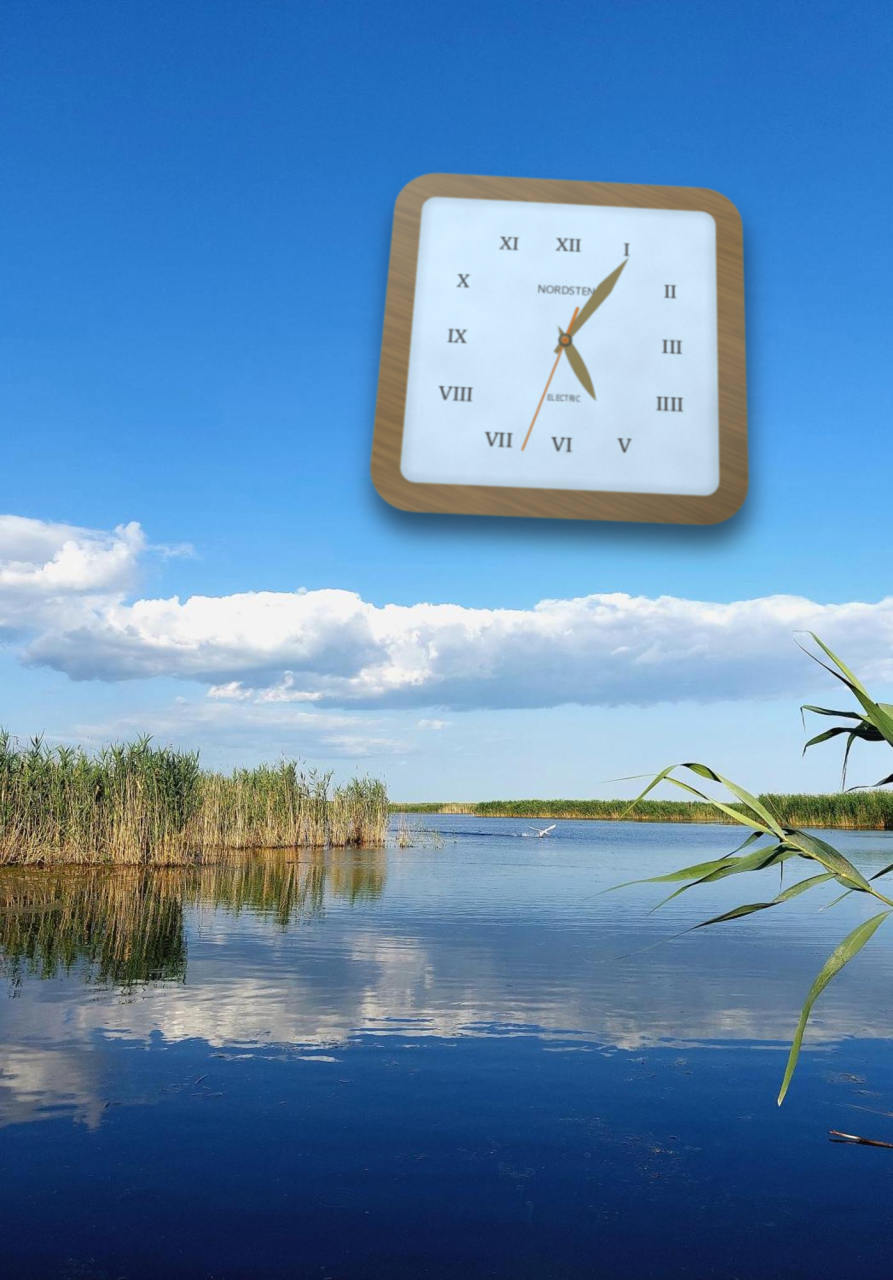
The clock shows 5:05:33
